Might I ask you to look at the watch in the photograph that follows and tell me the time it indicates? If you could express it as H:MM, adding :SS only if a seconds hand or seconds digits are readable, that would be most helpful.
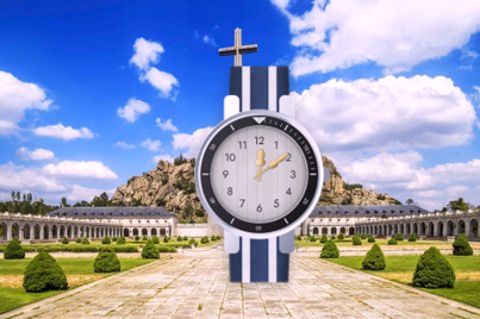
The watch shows 12:09
